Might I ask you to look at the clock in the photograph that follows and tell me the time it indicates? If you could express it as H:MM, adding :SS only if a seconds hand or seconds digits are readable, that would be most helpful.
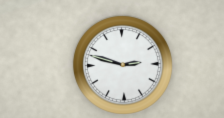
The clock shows 2:48
